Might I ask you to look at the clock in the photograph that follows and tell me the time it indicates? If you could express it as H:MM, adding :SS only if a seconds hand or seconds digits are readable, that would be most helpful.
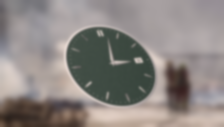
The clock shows 3:02
